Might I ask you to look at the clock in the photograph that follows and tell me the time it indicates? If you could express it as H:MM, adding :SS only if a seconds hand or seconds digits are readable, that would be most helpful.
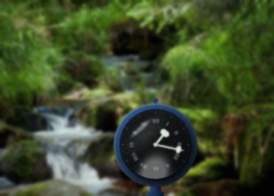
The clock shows 1:17
